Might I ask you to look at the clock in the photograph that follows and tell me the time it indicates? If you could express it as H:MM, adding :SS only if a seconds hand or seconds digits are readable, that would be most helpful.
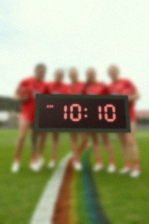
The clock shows 10:10
